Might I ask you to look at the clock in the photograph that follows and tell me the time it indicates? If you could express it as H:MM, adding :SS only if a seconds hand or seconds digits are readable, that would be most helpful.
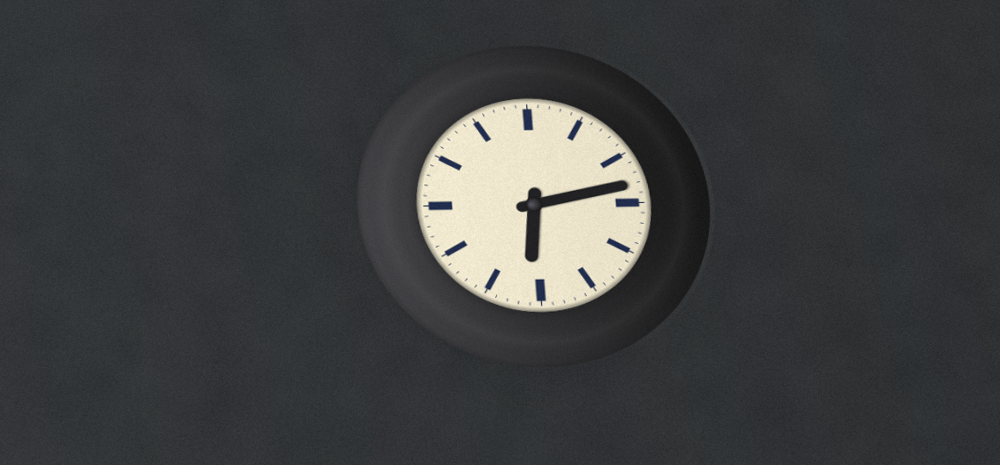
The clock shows 6:13
